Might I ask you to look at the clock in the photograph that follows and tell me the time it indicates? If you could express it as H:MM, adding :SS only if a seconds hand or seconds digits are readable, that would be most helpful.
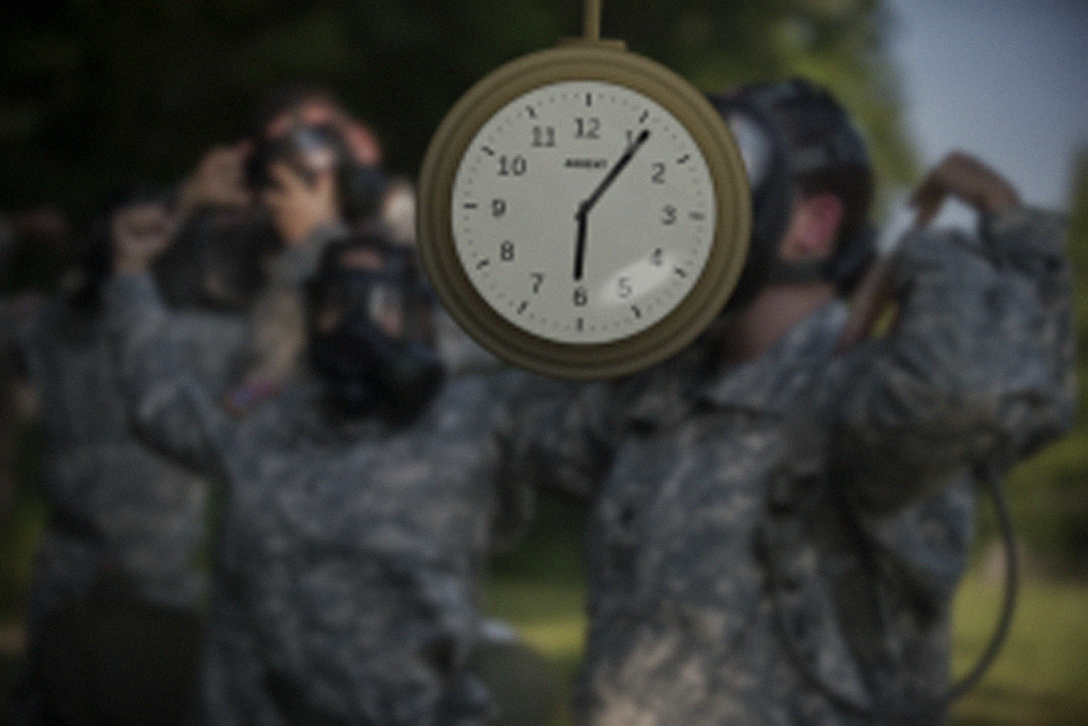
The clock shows 6:06
